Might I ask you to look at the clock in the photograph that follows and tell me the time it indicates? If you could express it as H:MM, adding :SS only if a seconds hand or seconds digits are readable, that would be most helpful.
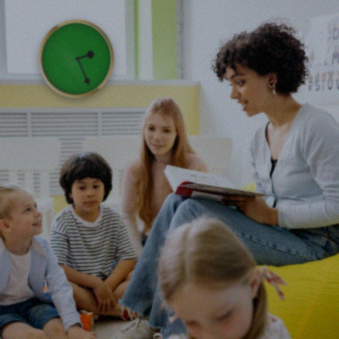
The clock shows 2:26
